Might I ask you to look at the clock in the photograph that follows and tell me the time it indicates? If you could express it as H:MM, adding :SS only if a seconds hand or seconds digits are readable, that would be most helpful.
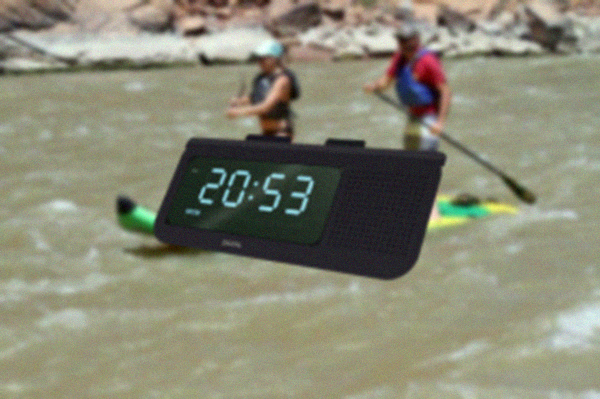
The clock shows 20:53
